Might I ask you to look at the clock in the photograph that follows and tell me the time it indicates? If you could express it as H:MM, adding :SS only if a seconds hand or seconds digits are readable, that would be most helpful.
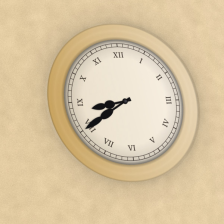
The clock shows 8:40
